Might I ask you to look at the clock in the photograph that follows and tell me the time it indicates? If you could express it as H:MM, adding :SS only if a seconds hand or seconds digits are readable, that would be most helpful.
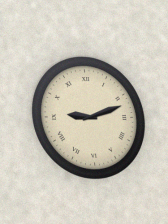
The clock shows 9:12
